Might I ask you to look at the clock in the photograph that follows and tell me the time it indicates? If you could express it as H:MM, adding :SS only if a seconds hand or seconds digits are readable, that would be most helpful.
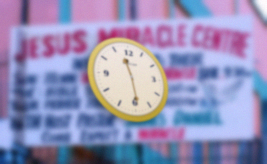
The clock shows 11:29
